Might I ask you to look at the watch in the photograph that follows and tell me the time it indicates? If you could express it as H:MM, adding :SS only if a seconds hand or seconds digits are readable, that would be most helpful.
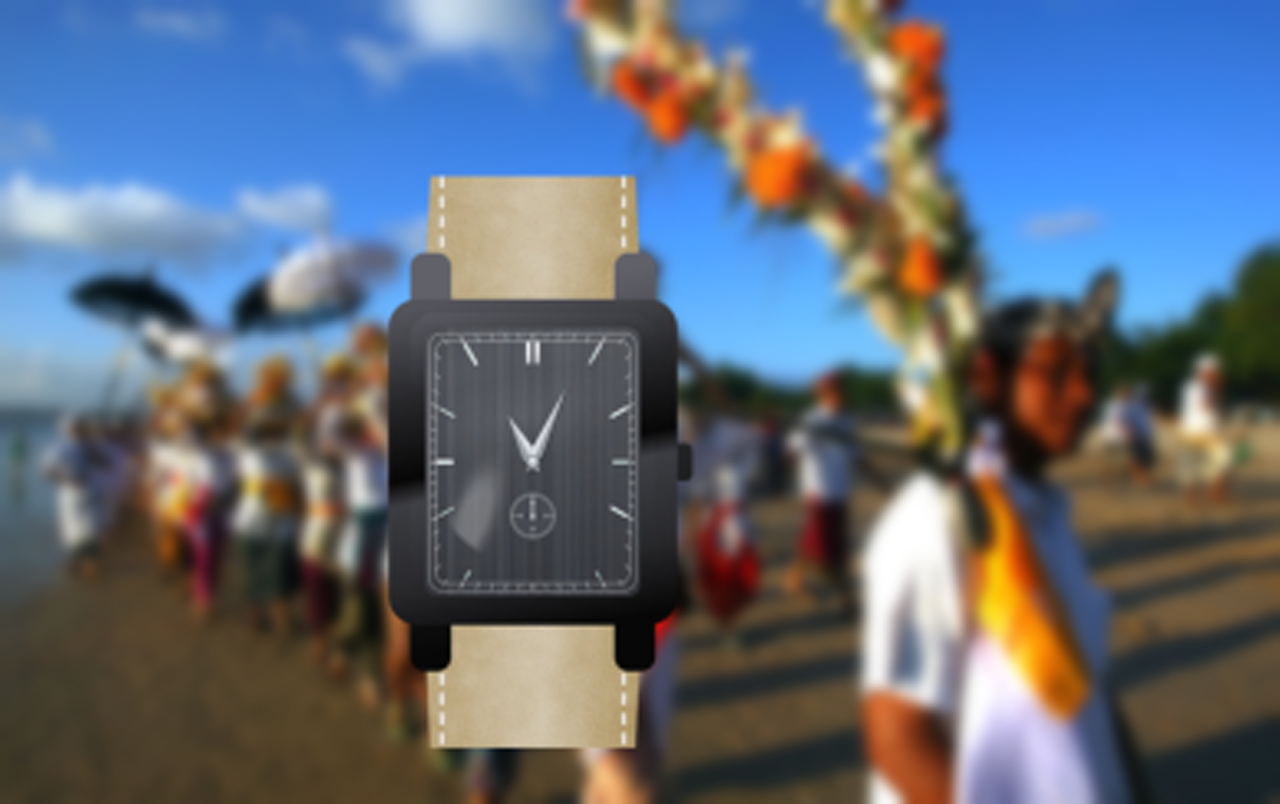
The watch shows 11:04
